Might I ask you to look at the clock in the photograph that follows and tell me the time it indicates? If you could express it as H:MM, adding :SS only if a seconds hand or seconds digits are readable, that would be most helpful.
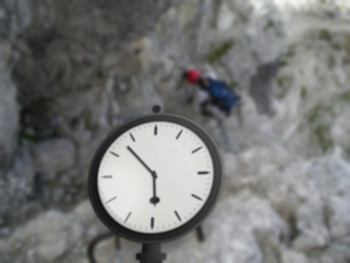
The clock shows 5:53
